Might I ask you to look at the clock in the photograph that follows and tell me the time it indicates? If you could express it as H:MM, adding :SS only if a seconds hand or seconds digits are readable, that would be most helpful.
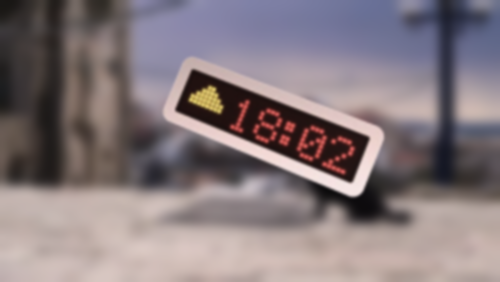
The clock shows 18:02
